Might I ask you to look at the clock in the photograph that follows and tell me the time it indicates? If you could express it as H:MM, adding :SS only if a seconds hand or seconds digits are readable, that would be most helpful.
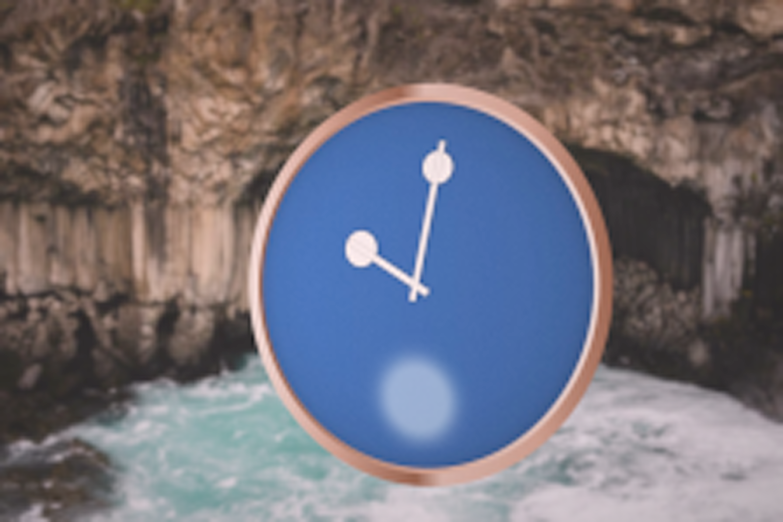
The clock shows 10:02
